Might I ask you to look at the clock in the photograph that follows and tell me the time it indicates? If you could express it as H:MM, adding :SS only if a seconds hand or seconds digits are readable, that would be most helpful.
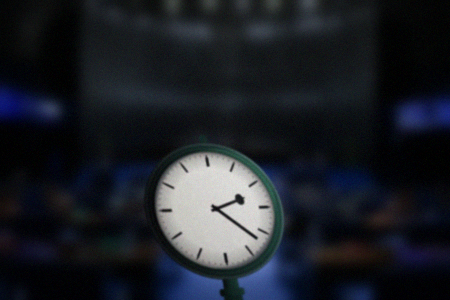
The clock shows 2:22
